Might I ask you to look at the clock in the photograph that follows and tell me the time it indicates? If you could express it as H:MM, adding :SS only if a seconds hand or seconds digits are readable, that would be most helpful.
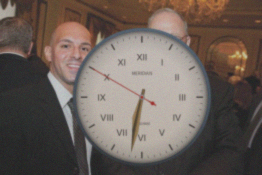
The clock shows 6:31:50
